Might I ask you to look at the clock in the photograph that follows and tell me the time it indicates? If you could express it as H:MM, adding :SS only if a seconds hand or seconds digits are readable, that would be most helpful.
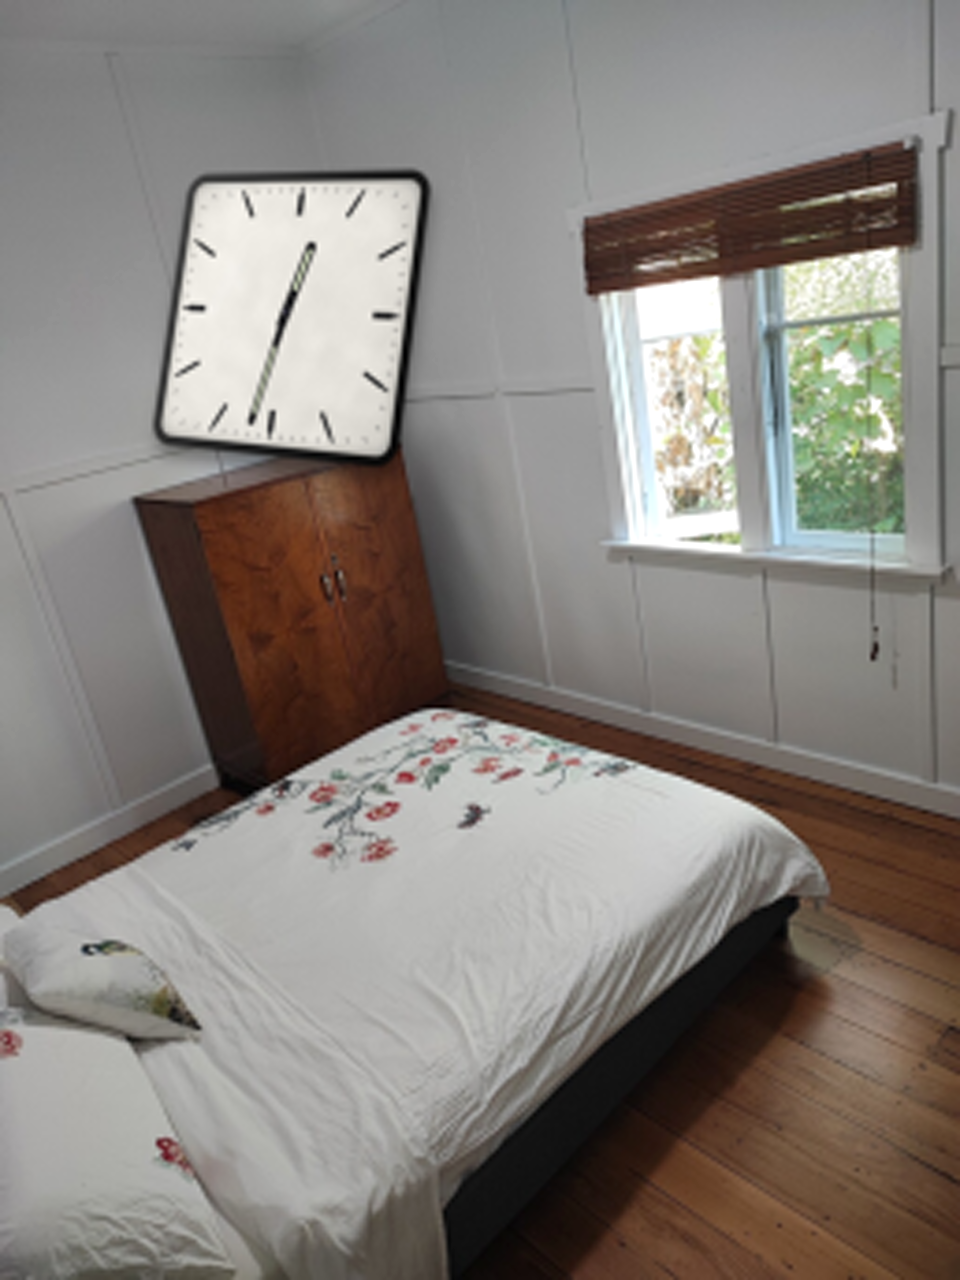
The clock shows 12:32
